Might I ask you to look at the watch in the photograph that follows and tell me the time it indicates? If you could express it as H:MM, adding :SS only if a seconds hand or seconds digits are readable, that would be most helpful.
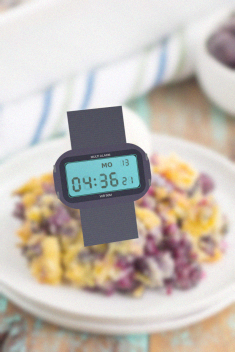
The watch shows 4:36:21
